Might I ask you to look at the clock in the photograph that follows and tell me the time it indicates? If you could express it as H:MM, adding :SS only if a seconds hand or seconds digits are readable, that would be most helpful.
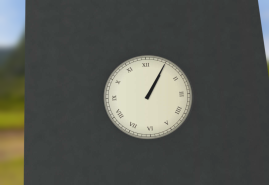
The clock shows 1:05
